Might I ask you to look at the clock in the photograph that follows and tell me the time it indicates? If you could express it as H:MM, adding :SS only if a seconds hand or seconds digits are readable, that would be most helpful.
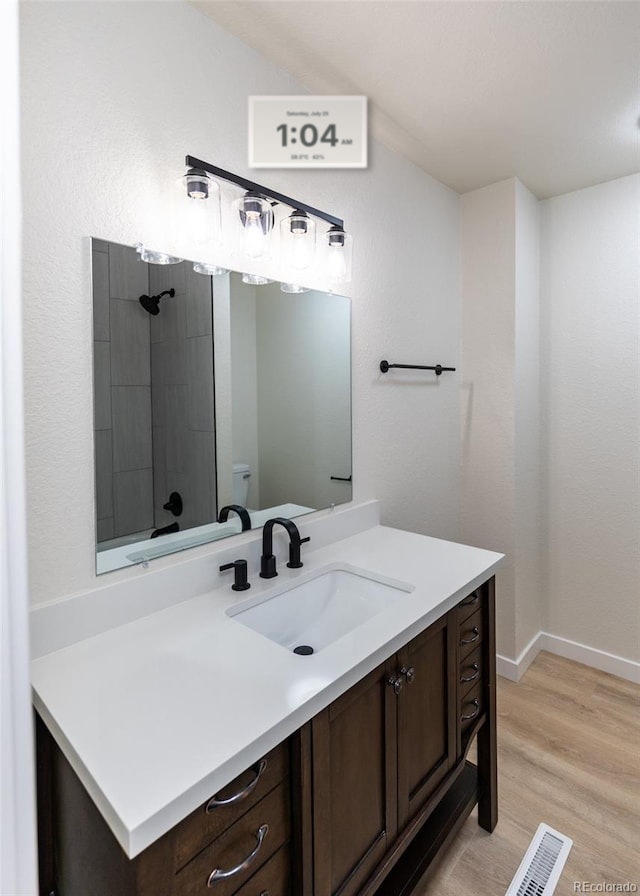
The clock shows 1:04
